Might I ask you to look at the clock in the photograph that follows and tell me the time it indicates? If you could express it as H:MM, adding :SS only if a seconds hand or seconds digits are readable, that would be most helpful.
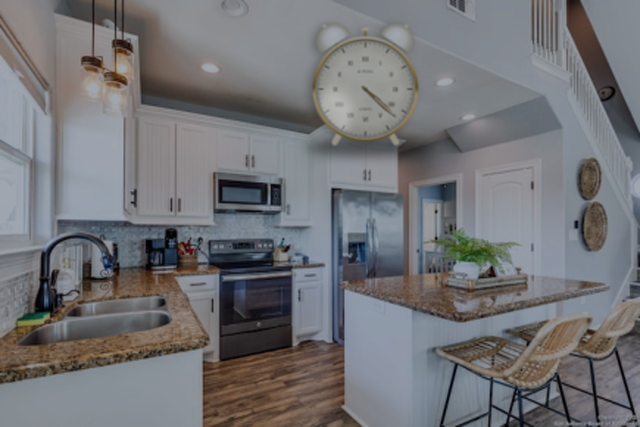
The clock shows 4:22
